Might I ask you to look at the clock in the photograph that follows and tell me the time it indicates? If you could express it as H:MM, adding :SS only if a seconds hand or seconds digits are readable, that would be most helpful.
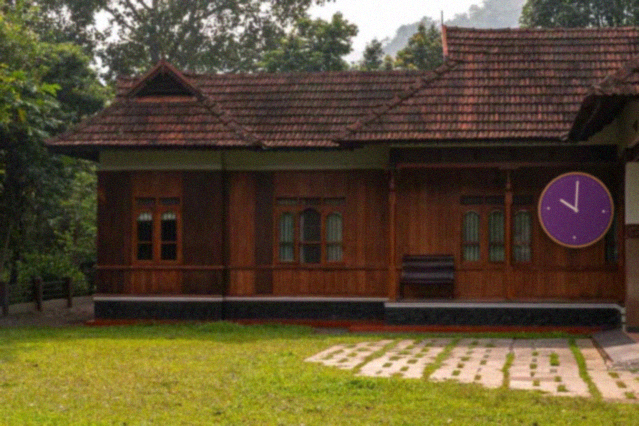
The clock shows 10:00
